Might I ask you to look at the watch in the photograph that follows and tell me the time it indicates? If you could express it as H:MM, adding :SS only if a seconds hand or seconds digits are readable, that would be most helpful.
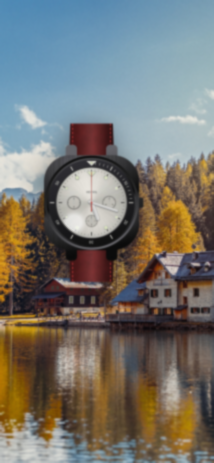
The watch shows 5:18
